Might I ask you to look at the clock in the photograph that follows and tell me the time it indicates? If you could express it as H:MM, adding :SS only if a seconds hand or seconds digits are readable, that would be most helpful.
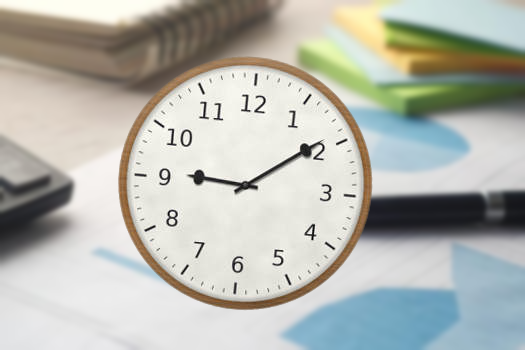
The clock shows 9:09
